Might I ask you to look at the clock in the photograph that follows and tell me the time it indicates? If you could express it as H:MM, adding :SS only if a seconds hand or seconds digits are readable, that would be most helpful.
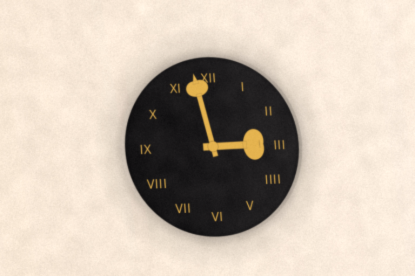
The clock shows 2:58
